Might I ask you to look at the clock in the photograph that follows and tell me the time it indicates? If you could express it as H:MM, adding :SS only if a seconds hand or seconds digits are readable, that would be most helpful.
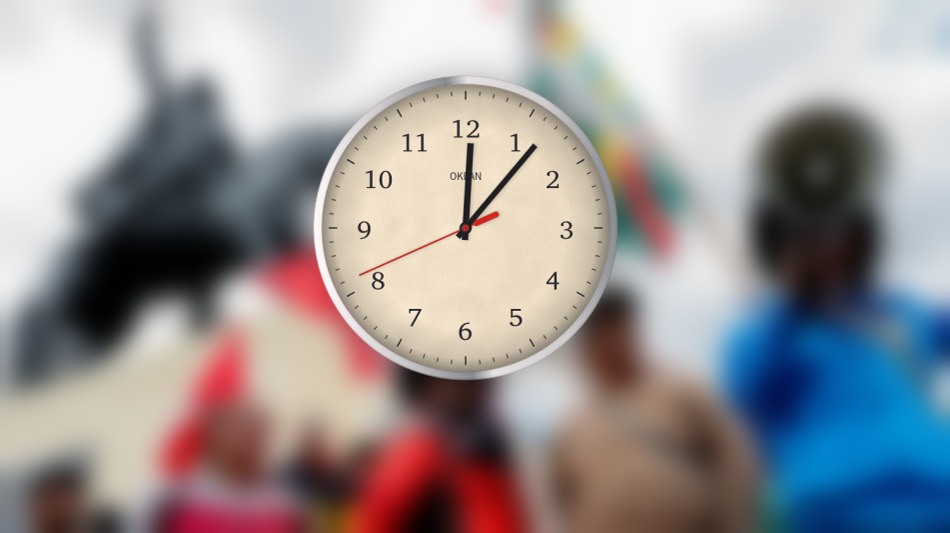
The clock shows 12:06:41
